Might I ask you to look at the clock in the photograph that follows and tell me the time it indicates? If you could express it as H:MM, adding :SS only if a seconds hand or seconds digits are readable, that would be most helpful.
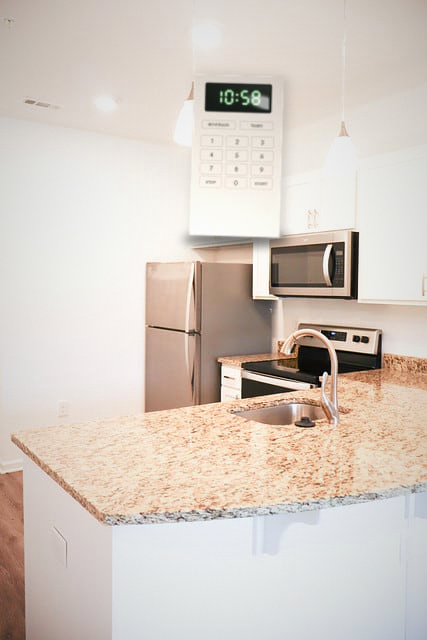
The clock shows 10:58
